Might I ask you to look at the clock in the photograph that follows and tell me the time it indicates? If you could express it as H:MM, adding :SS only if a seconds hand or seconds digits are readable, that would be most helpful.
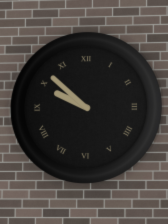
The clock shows 9:52
